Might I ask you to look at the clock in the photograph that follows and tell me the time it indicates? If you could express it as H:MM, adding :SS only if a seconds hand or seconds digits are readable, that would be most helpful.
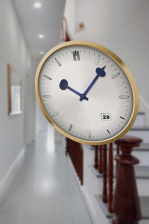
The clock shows 10:07
